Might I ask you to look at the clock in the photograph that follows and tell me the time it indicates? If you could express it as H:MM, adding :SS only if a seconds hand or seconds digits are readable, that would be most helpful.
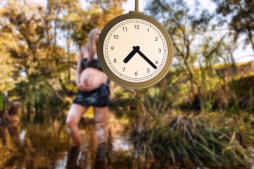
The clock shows 7:22
